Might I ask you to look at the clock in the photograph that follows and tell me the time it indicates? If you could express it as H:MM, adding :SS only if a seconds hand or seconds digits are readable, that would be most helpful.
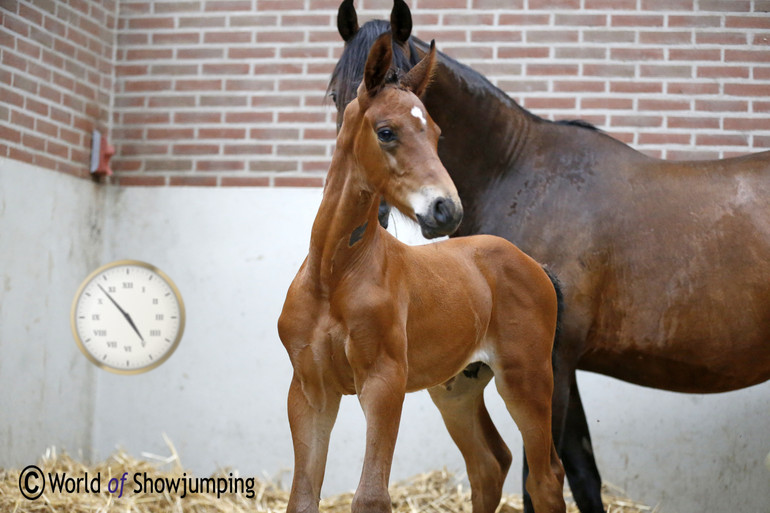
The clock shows 4:53
